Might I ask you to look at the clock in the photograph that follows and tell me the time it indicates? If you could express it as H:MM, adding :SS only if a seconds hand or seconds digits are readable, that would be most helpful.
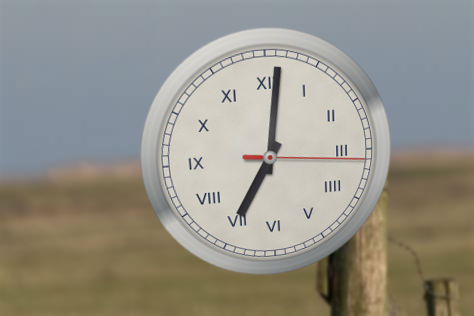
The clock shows 7:01:16
